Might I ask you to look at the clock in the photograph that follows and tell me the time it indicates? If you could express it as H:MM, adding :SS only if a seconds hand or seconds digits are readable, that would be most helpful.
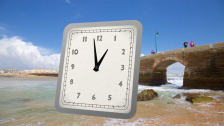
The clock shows 12:58
